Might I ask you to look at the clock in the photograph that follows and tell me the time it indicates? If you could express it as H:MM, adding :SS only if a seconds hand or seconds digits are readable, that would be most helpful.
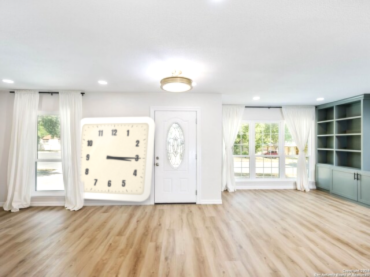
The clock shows 3:15
